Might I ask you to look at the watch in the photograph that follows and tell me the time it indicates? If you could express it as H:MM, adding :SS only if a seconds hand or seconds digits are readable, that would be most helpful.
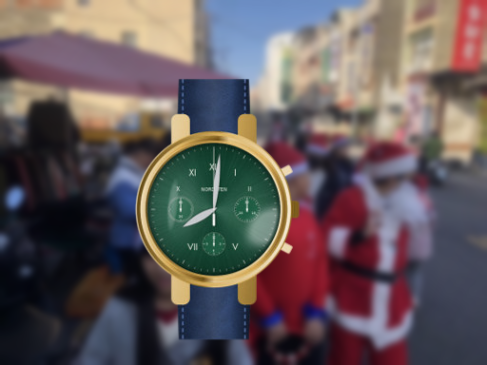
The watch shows 8:01
